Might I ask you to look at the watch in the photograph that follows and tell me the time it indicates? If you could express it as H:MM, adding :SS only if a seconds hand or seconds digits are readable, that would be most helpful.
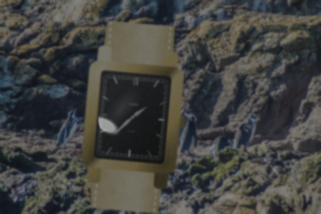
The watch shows 1:37
